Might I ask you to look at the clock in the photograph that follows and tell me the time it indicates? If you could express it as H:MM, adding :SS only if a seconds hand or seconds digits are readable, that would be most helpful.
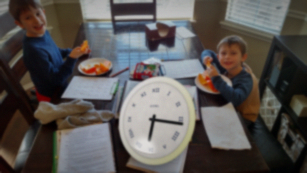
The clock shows 6:16
